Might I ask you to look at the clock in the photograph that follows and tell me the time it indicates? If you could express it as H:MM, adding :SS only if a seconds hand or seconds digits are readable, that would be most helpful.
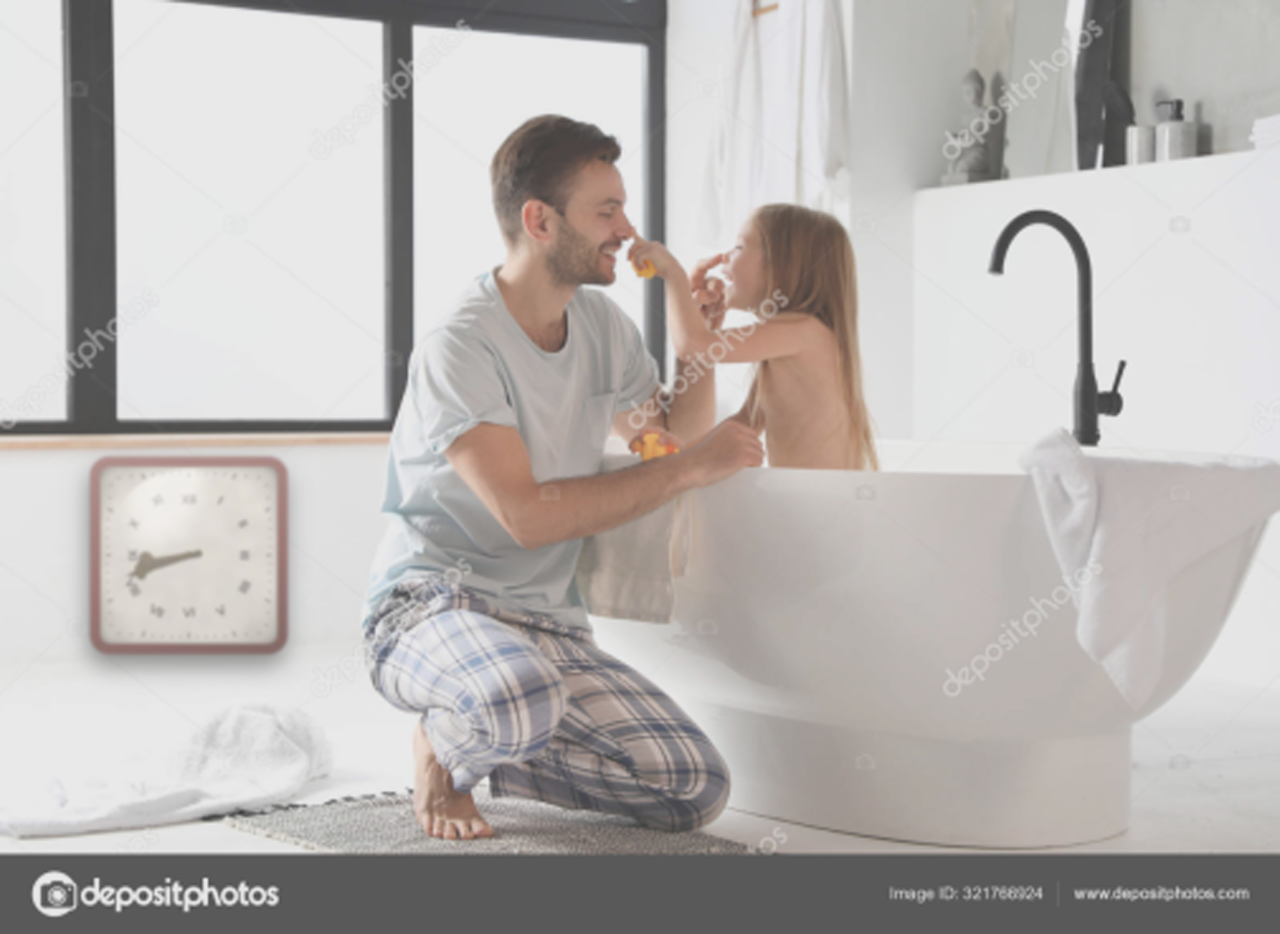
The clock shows 8:42
